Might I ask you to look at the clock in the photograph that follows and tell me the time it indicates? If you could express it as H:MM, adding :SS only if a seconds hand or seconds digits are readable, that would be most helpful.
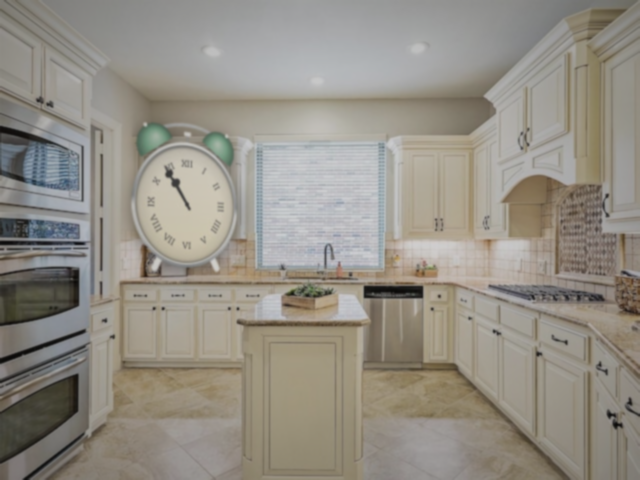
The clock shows 10:54
